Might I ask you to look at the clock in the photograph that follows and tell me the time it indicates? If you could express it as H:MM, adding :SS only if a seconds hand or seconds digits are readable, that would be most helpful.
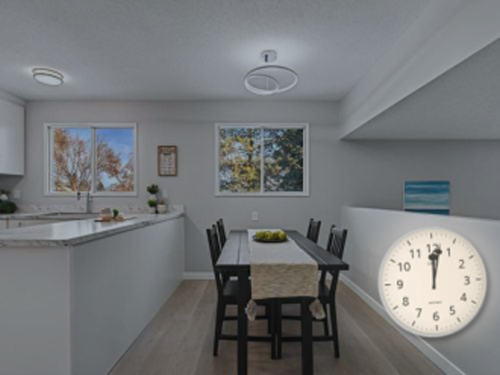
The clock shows 12:02
